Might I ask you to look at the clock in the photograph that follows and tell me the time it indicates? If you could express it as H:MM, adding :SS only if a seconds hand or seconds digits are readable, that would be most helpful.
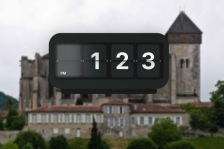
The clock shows 1:23
